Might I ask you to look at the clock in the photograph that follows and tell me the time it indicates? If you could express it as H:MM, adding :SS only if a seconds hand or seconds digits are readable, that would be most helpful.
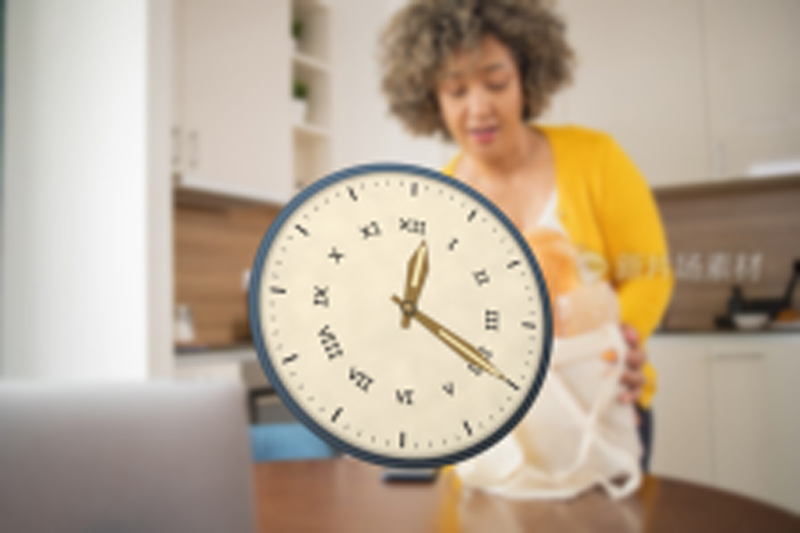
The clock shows 12:20
